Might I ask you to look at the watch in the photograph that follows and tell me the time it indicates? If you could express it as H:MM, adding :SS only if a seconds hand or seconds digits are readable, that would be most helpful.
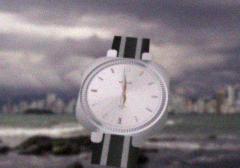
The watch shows 5:59
